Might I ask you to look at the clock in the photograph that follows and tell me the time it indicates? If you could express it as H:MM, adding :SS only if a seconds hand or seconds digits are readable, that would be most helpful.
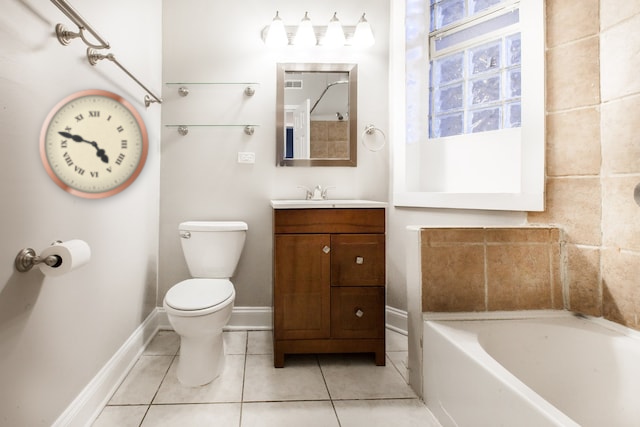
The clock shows 4:48
